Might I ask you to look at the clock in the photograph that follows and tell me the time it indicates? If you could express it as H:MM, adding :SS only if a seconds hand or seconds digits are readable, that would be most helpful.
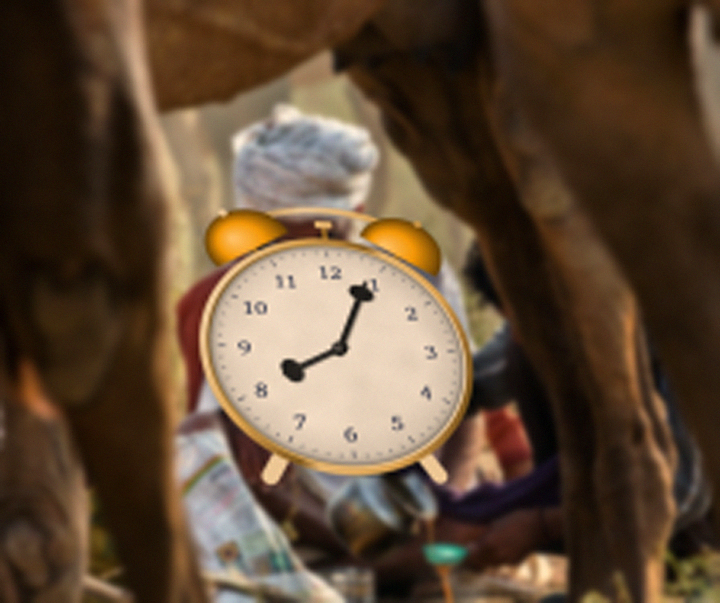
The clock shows 8:04
